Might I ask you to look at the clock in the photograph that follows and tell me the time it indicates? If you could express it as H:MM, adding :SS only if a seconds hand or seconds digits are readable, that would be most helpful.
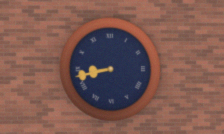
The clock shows 8:43
